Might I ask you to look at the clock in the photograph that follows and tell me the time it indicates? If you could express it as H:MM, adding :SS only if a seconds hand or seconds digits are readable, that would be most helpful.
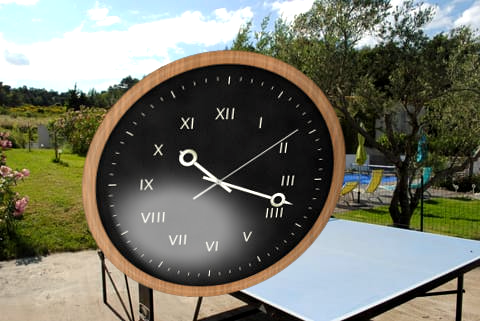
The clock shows 10:18:09
